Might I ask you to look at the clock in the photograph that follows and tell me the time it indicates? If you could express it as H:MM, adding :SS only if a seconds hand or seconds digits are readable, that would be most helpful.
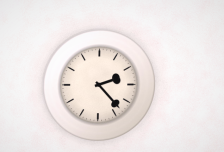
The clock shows 2:23
